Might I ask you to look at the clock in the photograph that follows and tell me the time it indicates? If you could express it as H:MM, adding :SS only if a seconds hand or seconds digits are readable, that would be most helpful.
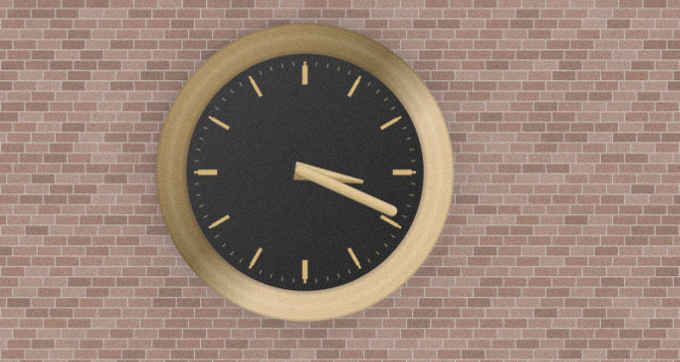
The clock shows 3:19
